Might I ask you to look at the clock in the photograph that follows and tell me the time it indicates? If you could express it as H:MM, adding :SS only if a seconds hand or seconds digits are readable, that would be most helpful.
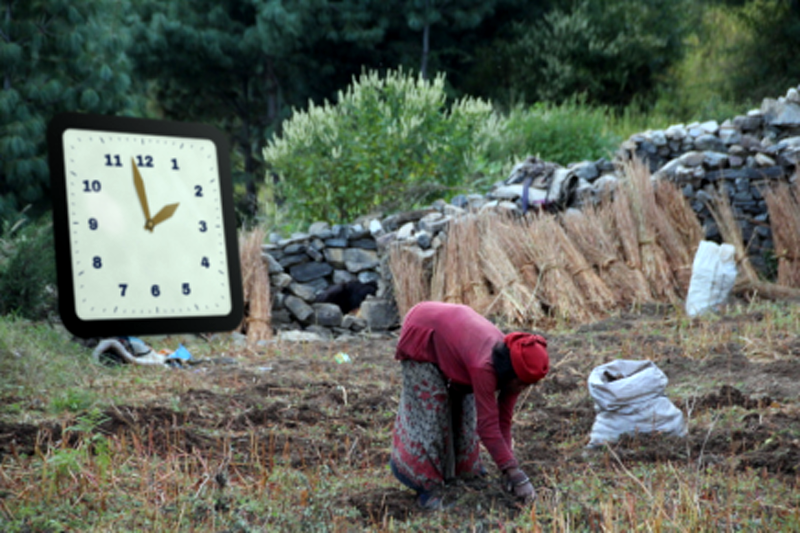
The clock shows 1:58
